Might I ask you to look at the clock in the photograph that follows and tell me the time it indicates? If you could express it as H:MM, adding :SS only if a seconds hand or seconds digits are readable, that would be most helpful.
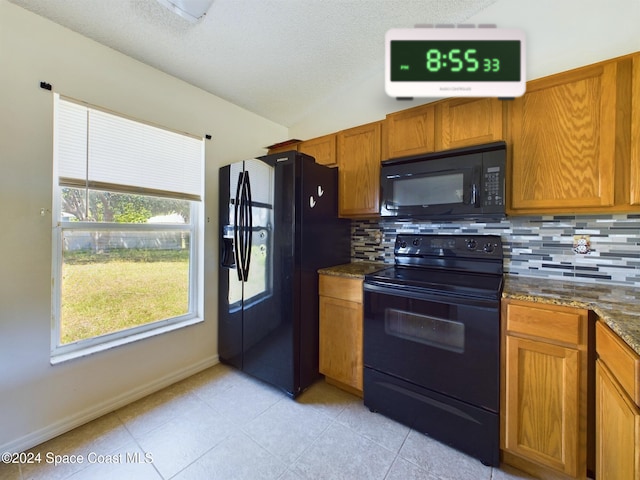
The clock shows 8:55:33
